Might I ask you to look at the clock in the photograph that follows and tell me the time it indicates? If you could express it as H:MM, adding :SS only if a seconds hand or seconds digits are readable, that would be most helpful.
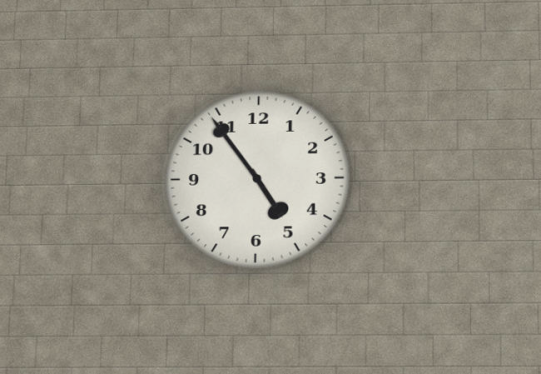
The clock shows 4:54
